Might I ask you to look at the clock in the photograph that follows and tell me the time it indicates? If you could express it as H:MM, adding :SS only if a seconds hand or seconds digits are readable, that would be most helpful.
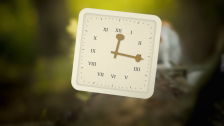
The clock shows 12:16
